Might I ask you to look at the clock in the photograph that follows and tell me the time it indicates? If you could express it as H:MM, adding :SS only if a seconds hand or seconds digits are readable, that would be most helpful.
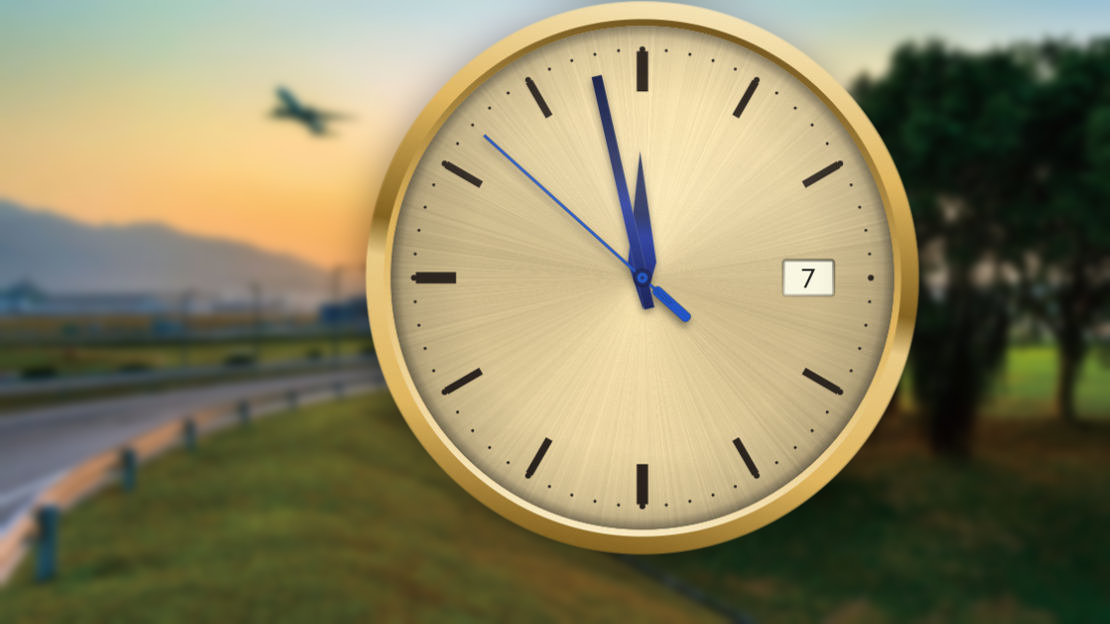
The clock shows 11:57:52
